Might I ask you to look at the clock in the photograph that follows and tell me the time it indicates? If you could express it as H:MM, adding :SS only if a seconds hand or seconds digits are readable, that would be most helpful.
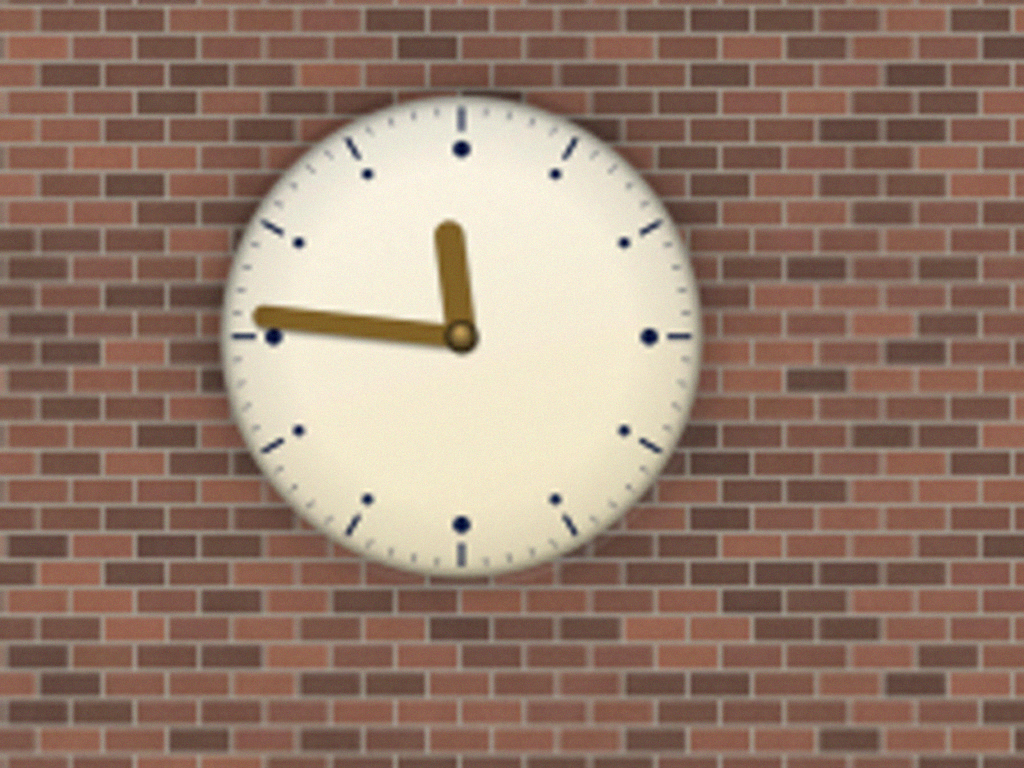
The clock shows 11:46
